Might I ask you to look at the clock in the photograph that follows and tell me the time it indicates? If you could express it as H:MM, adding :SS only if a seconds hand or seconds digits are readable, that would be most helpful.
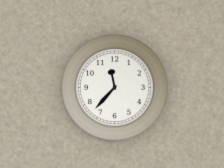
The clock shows 11:37
